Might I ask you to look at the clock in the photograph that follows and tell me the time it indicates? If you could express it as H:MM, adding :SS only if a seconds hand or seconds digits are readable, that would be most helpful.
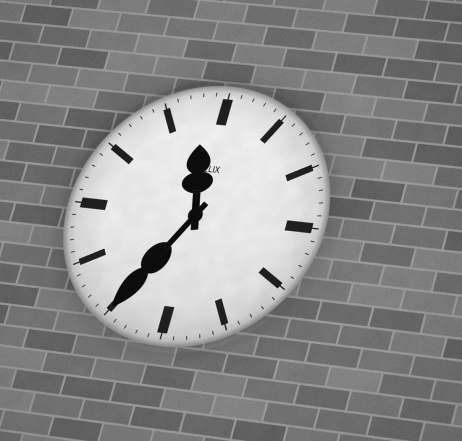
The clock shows 11:35
